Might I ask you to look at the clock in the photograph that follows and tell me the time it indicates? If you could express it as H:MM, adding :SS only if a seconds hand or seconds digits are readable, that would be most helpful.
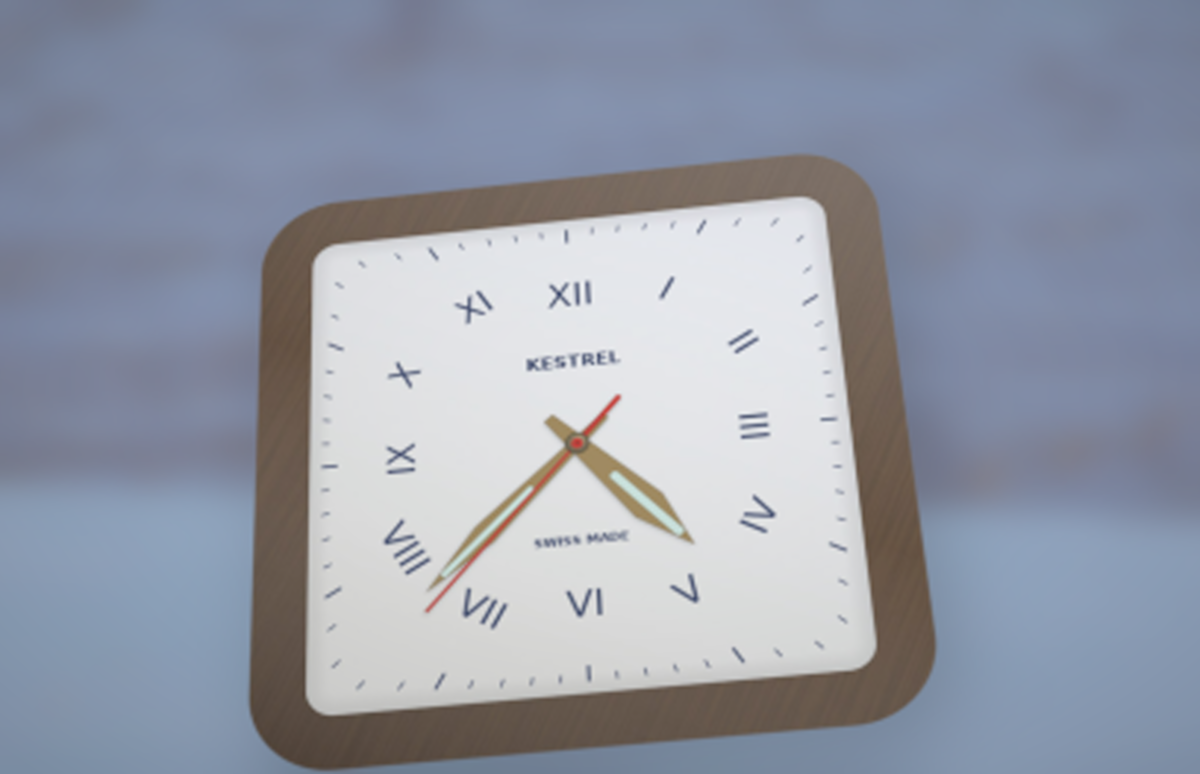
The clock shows 4:37:37
